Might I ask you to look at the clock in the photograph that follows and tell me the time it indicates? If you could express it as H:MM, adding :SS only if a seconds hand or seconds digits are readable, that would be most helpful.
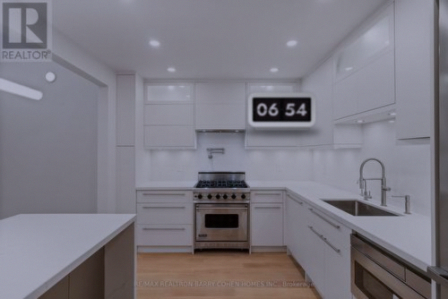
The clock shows 6:54
